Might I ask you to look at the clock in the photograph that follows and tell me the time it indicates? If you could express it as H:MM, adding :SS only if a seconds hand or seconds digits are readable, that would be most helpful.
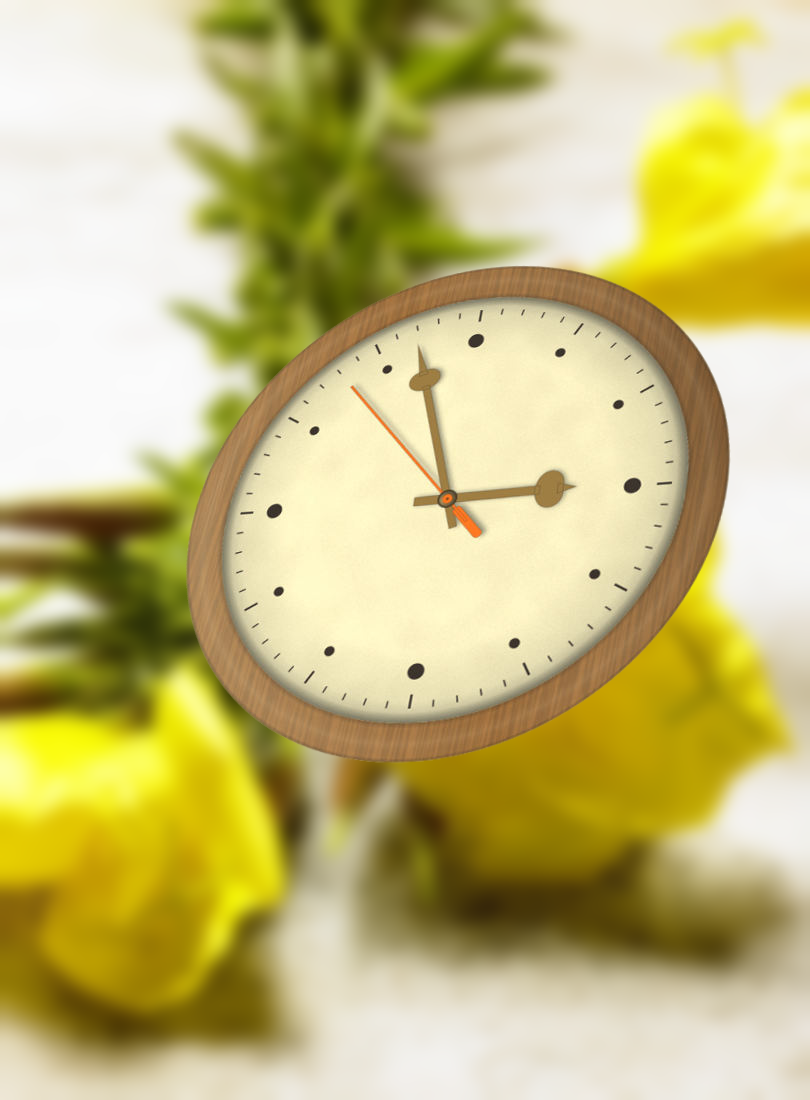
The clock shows 2:56:53
